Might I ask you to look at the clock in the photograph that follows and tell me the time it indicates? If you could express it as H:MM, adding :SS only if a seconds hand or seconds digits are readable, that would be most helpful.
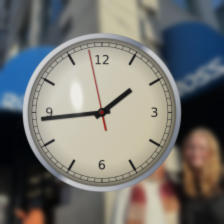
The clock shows 1:43:58
